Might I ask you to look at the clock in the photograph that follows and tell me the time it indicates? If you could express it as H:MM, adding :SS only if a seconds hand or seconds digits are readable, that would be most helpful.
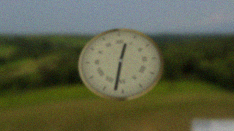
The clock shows 12:32
